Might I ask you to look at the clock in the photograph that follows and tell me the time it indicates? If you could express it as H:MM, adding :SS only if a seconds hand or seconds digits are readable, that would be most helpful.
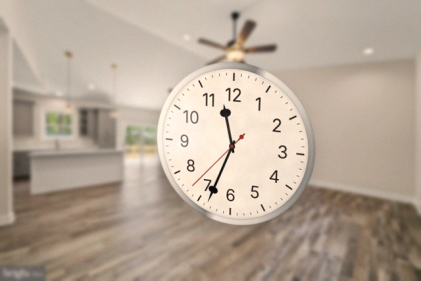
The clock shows 11:33:37
